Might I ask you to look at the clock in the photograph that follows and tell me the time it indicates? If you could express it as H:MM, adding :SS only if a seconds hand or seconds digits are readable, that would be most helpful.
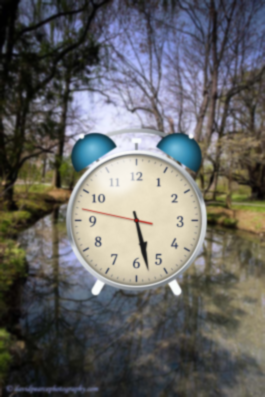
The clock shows 5:27:47
